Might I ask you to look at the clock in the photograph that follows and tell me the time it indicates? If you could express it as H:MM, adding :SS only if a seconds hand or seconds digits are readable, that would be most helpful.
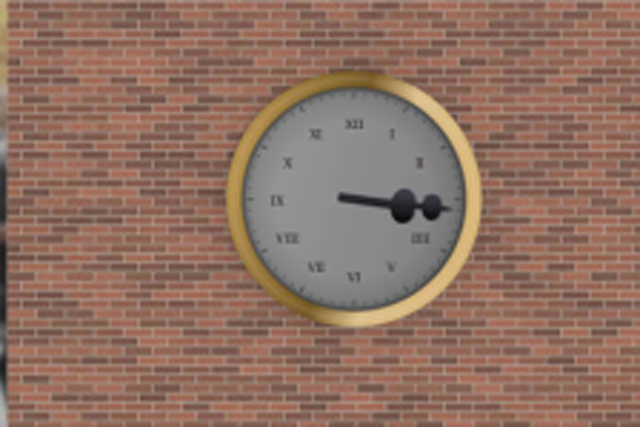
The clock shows 3:16
